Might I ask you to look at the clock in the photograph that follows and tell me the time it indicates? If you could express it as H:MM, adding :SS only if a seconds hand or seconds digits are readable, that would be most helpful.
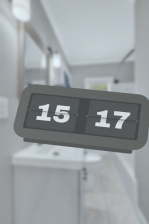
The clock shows 15:17
